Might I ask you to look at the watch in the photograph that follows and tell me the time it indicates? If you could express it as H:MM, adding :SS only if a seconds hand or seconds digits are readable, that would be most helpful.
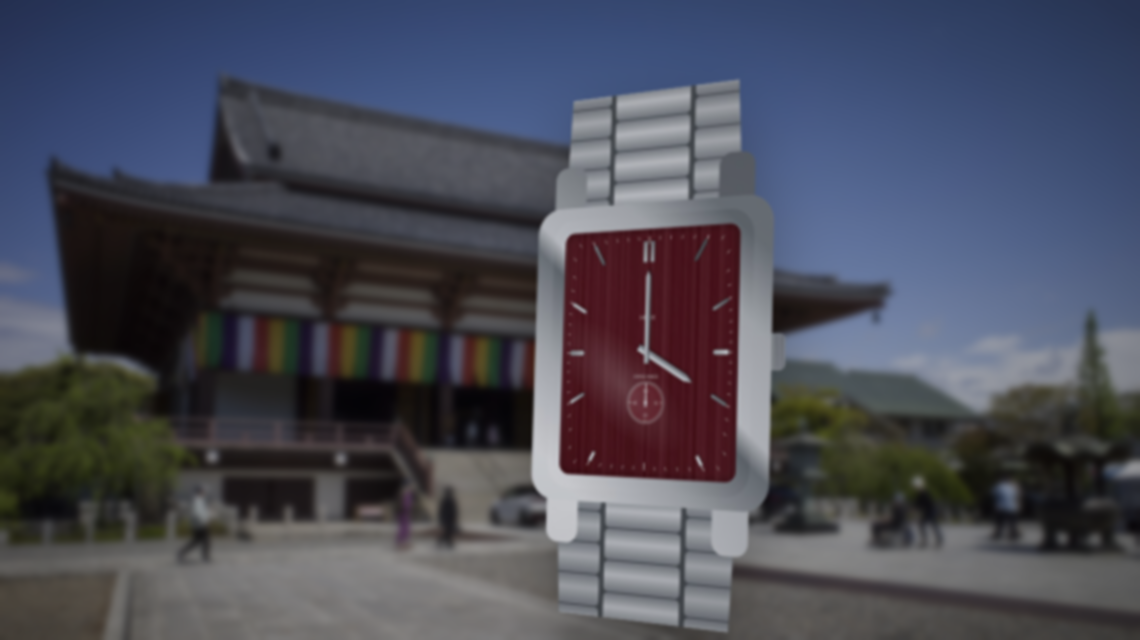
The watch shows 4:00
